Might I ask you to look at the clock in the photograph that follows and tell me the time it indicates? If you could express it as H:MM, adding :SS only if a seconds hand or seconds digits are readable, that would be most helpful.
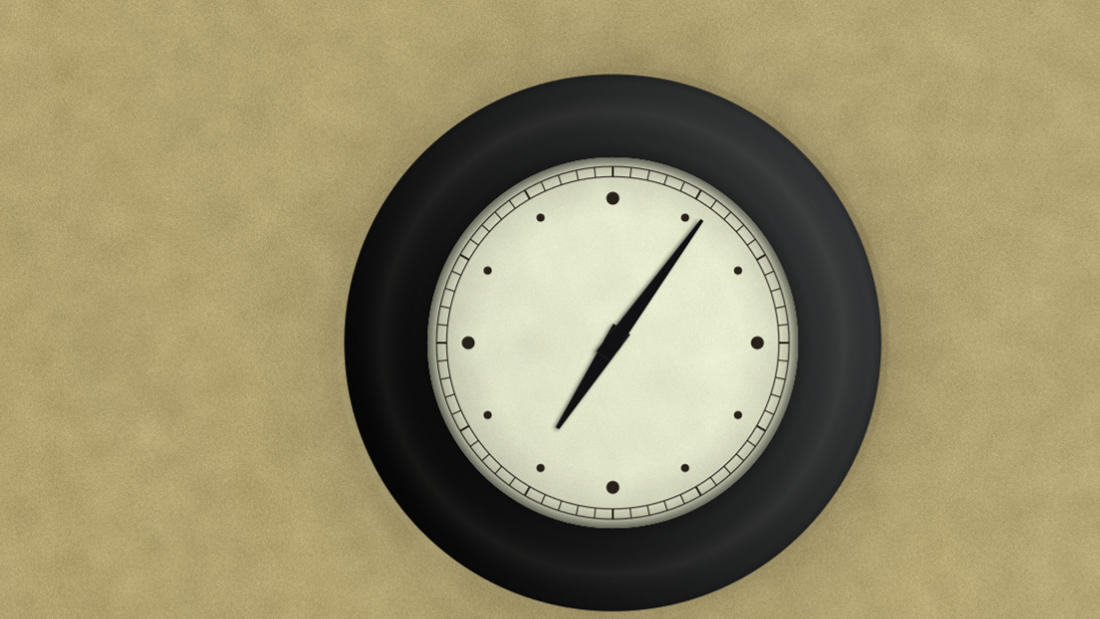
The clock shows 7:06
